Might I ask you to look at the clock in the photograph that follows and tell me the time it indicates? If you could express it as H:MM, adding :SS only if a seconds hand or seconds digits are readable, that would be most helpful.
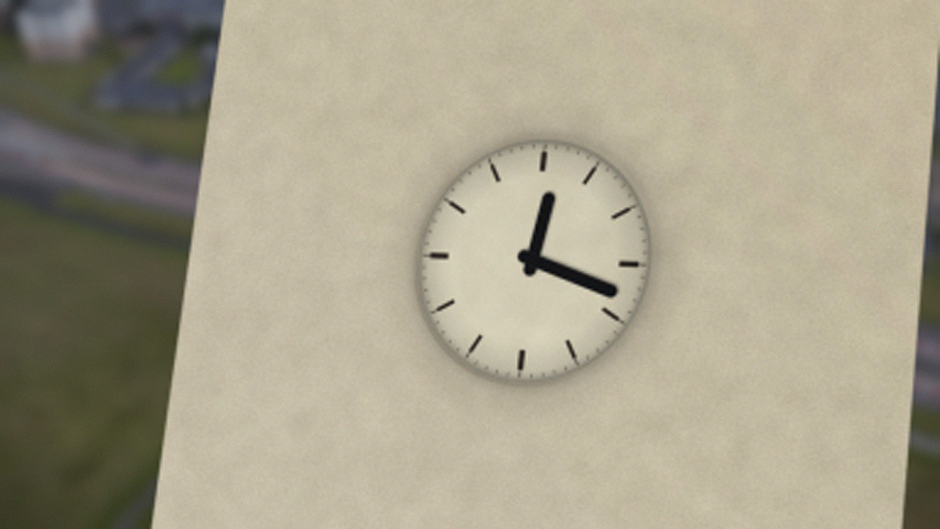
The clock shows 12:18
